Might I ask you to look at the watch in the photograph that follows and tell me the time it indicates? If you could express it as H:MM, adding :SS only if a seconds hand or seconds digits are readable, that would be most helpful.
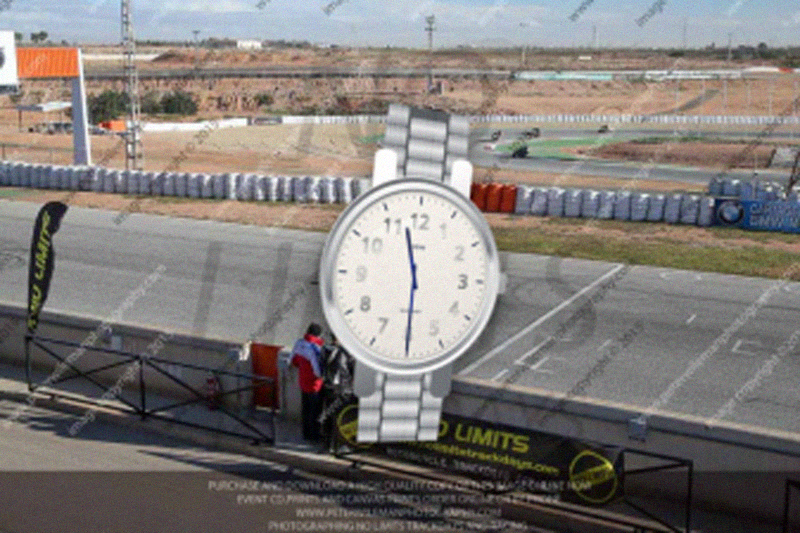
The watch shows 11:30
